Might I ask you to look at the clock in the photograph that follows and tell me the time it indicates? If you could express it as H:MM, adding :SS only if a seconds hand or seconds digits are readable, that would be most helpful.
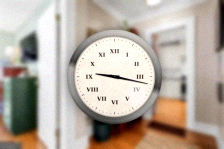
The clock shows 9:17
